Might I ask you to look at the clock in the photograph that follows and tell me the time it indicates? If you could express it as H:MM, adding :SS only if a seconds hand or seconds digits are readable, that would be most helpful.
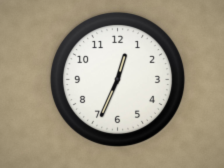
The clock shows 12:34
